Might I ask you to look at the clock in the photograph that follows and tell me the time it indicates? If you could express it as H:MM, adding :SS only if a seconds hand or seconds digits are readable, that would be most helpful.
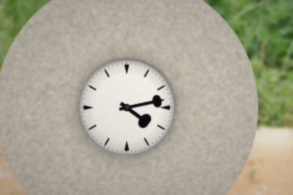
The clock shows 4:13
